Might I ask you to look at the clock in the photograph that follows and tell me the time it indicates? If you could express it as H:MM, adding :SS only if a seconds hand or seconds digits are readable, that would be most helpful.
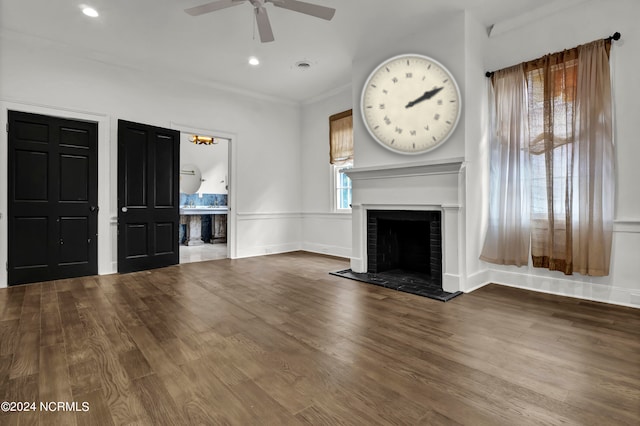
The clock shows 2:11
